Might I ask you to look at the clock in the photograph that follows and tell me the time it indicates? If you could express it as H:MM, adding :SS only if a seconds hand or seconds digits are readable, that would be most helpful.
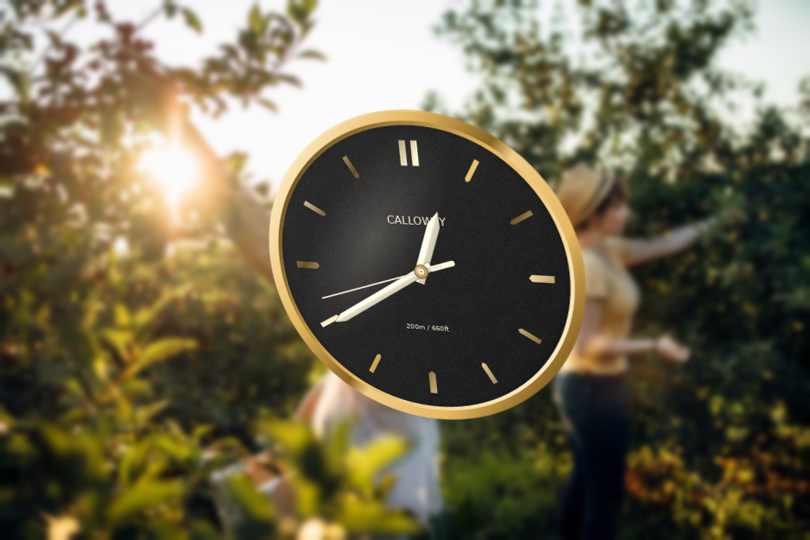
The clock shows 12:39:42
